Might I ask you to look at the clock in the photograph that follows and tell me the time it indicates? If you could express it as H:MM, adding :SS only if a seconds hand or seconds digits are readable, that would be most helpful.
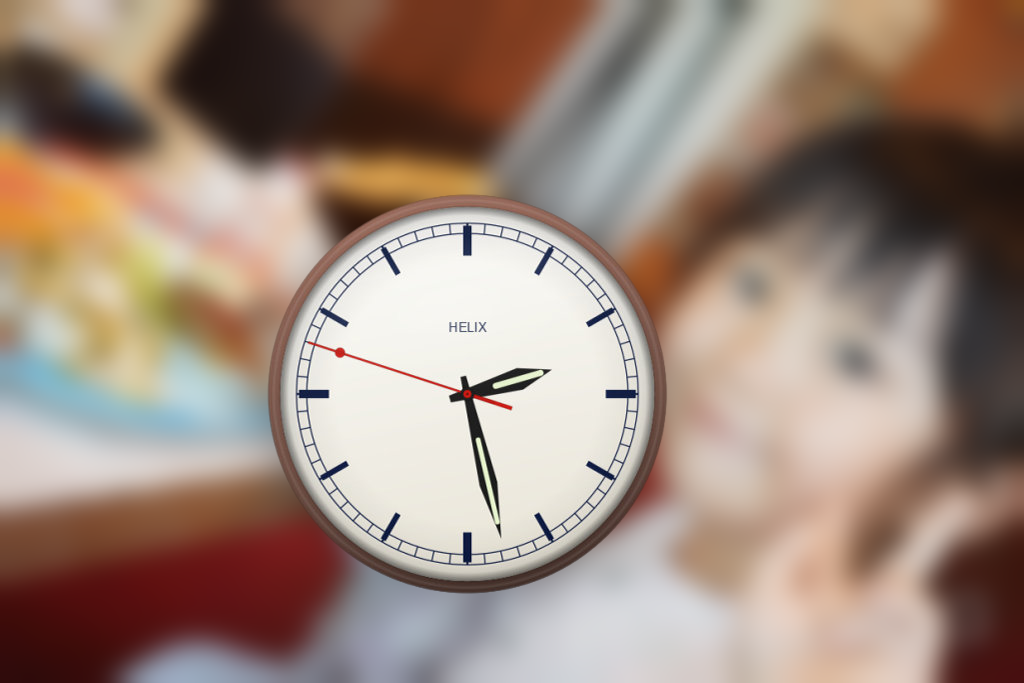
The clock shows 2:27:48
